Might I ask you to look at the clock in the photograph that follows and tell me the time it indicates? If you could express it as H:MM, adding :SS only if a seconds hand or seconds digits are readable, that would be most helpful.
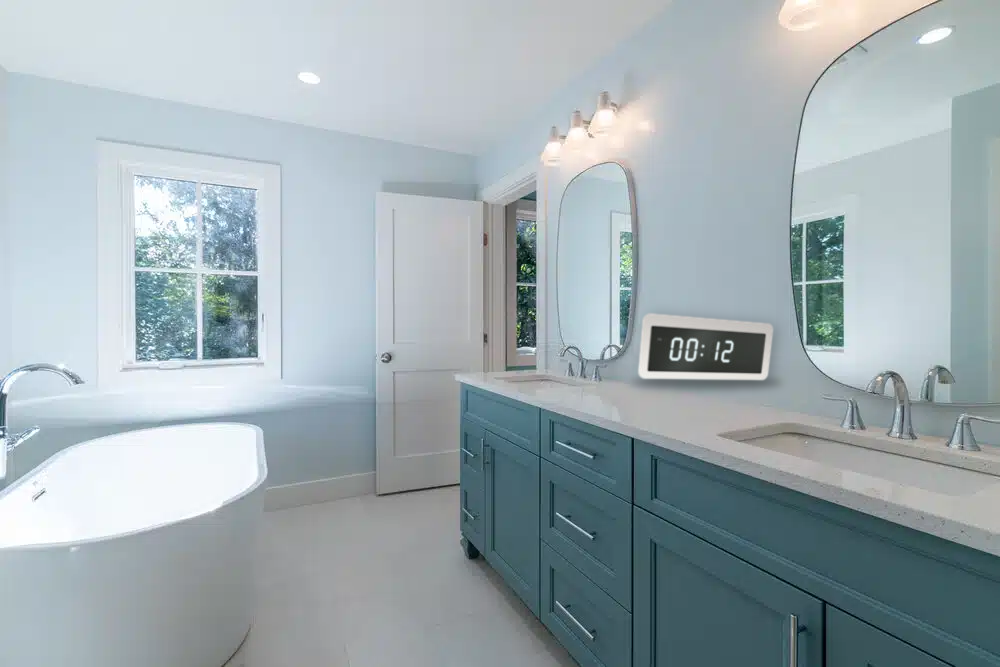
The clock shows 0:12
